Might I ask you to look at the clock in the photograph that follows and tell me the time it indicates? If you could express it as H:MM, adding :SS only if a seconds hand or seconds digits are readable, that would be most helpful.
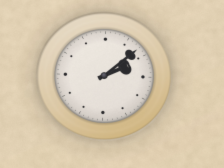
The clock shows 2:08
